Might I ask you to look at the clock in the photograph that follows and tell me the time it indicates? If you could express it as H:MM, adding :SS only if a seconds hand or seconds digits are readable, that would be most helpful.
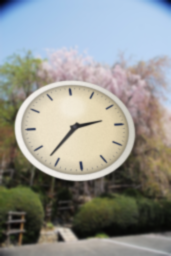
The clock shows 2:37
